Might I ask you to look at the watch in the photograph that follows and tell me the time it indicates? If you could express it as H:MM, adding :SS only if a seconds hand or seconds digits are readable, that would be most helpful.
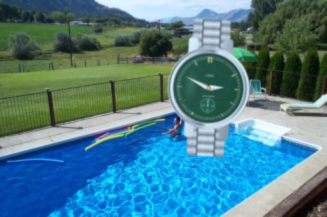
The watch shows 2:49
